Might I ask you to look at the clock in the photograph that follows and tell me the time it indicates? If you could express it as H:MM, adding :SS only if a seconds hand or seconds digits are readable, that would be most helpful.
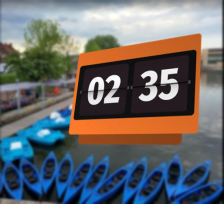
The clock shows 2:35
